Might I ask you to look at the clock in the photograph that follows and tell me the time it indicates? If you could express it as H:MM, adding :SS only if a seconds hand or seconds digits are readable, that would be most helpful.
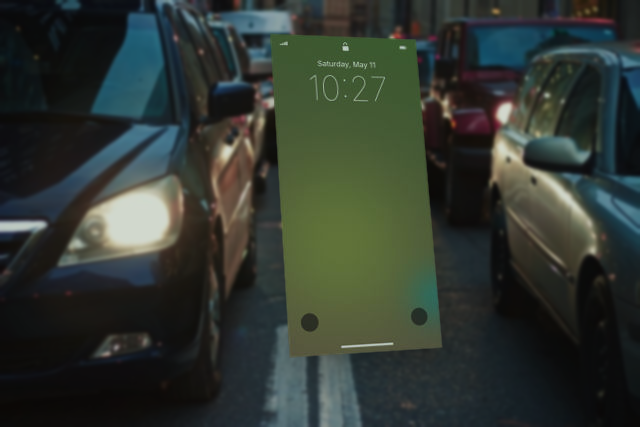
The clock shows 10:27
